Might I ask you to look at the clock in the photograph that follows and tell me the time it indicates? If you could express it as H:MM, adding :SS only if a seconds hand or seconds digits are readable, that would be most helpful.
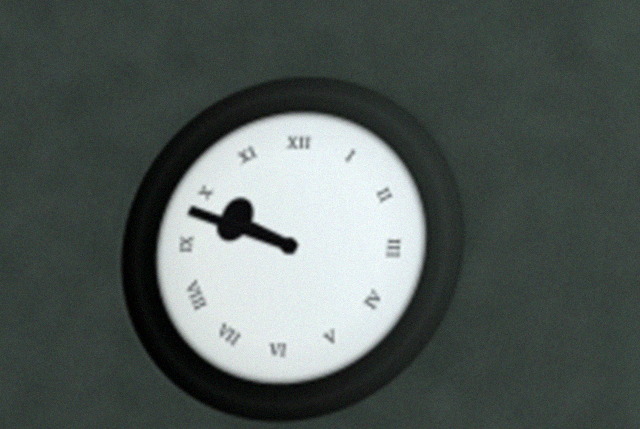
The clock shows 9:48
